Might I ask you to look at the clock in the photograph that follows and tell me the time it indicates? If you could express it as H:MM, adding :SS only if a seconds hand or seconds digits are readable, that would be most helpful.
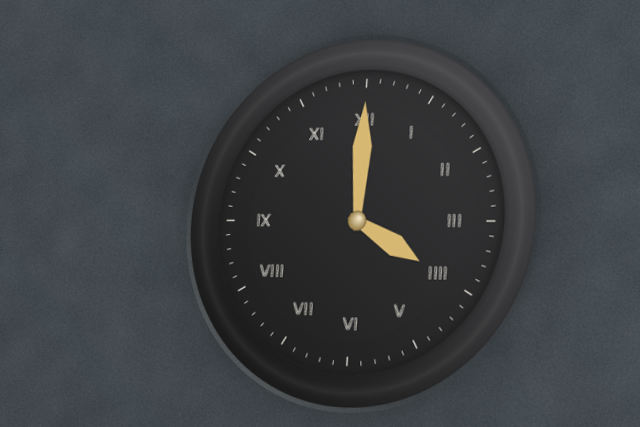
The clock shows 4:00
